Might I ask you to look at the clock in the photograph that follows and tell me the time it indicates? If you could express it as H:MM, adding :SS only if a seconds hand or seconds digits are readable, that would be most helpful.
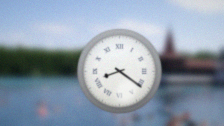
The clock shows 8:21
